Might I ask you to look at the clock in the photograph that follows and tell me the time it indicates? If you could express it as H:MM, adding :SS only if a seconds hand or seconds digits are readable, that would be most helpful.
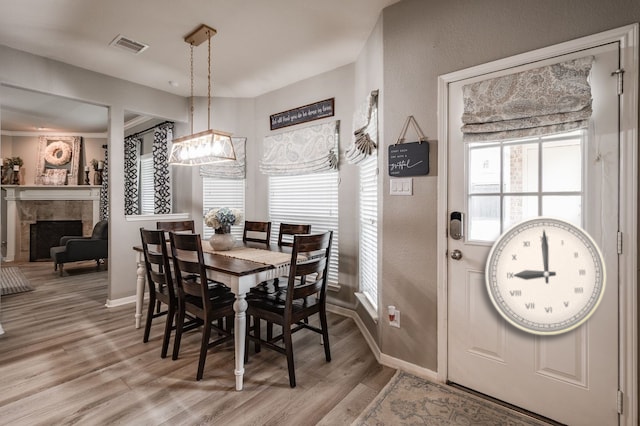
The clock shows 9:00
